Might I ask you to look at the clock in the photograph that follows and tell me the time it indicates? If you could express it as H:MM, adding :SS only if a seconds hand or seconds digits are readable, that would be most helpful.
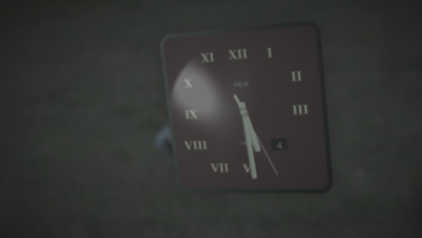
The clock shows 5:29:26
